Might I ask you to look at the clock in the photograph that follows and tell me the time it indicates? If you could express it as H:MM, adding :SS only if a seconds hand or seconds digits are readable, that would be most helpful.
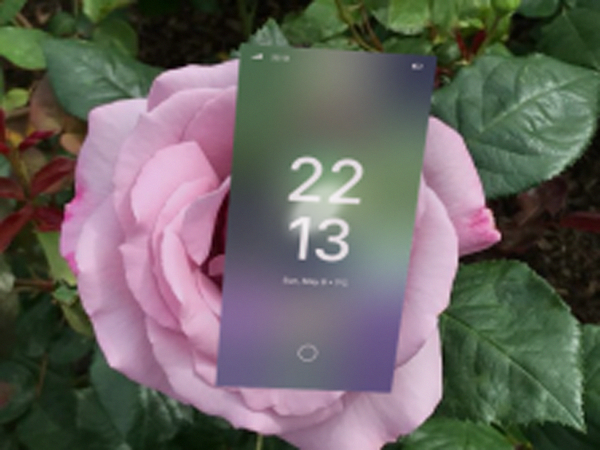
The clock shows 22:13
